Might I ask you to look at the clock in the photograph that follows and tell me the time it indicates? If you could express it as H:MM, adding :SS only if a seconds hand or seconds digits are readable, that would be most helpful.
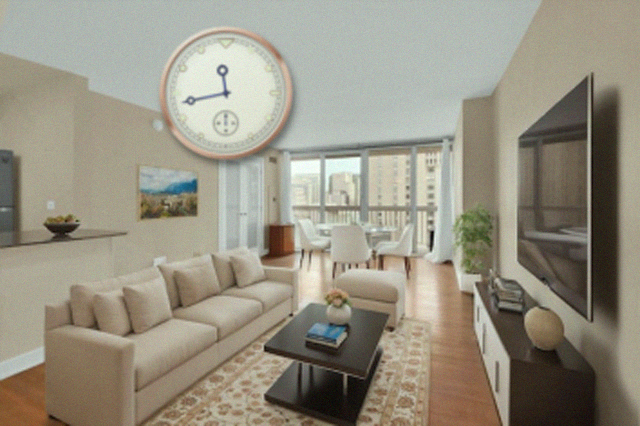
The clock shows 11:43
